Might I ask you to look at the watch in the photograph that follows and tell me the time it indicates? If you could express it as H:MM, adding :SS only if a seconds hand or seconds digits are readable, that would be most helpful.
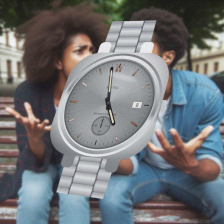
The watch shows 4:58
